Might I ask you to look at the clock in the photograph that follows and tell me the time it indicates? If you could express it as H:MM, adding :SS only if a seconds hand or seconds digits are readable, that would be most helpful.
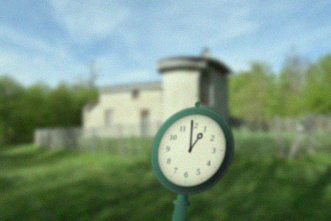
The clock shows 12:59
